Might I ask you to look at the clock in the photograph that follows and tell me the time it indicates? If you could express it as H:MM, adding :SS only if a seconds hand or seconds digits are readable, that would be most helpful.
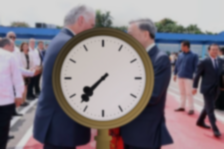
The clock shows 7:37
